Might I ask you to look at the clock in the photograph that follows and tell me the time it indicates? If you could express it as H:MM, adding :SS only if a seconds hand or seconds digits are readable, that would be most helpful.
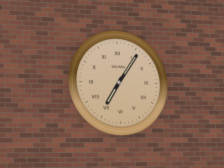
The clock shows 7:06
